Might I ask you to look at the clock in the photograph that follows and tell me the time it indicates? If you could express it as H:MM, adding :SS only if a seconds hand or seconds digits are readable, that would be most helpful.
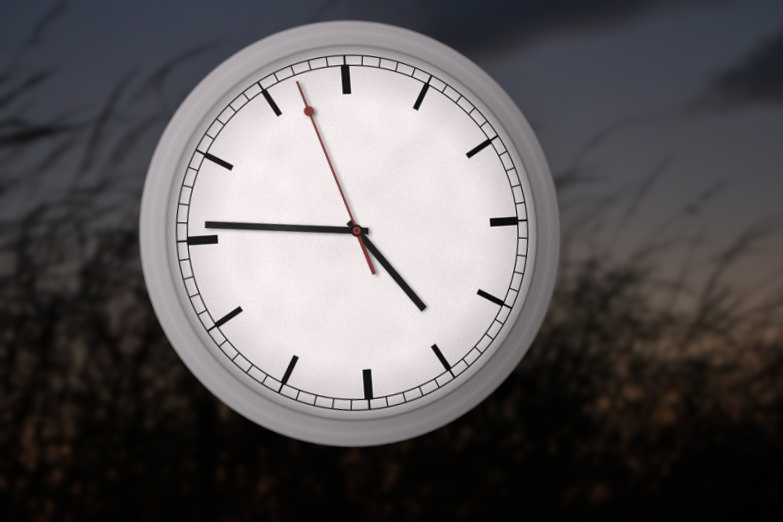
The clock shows 4:45:57
